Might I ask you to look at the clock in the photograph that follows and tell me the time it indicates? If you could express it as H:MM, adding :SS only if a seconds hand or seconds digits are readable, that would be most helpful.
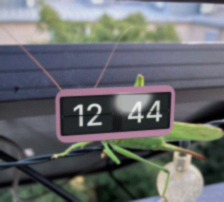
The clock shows 12:44
